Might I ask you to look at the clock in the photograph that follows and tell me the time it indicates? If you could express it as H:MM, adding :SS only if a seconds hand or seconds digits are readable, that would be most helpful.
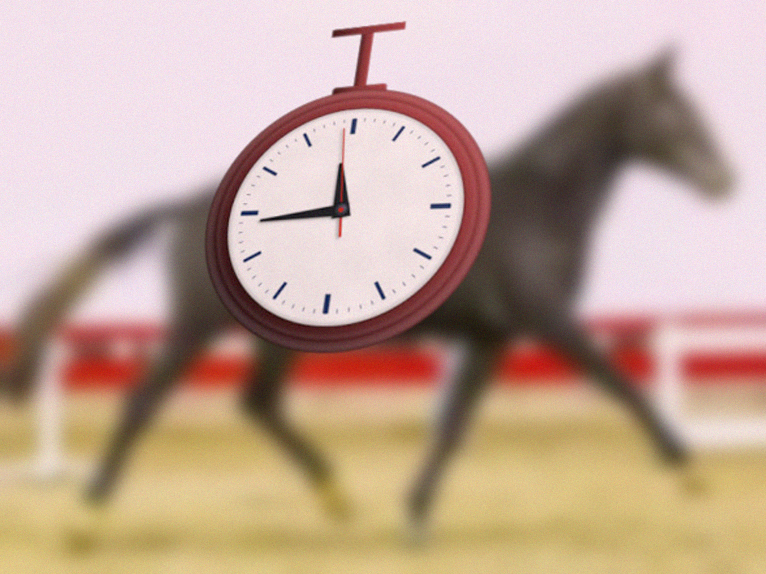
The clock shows 11:43:59
